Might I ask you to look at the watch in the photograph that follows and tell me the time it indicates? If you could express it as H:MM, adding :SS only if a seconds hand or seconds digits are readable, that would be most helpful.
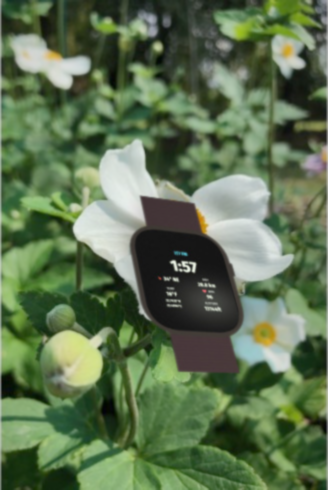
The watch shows 1:57
